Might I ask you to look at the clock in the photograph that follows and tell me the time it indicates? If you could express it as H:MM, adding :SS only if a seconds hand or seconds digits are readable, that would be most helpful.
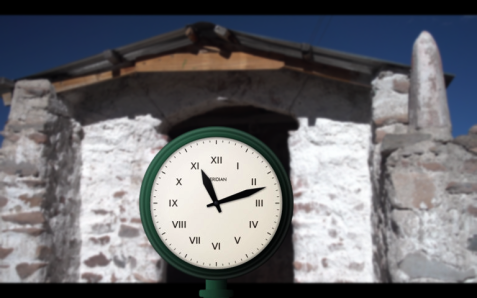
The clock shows 11:12
